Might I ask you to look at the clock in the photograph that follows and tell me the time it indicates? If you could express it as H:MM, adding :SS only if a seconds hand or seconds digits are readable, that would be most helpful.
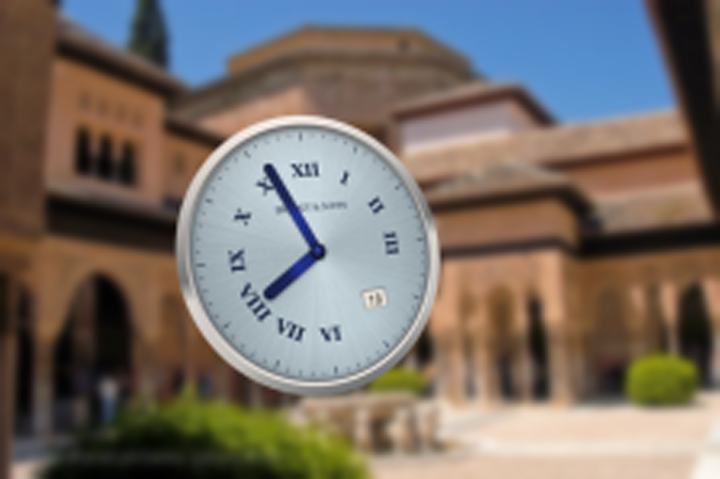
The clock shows 7:56
